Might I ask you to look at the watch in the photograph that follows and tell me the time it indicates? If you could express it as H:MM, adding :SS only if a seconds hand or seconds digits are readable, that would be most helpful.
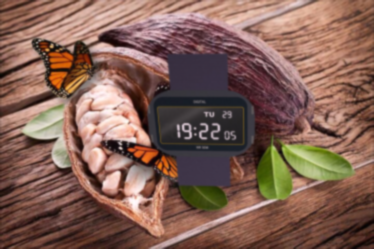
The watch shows 19:22
